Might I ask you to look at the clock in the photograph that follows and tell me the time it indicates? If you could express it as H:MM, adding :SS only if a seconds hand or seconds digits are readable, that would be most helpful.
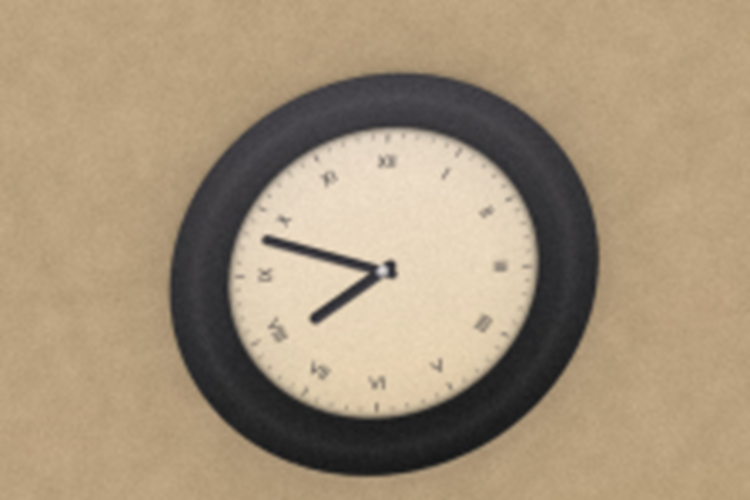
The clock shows 7:48
